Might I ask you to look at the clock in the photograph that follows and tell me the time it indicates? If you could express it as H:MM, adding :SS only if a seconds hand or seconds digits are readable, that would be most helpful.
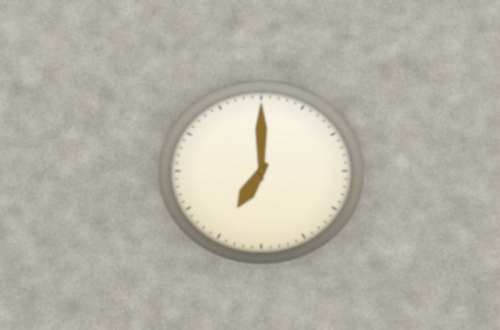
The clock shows 7:00
